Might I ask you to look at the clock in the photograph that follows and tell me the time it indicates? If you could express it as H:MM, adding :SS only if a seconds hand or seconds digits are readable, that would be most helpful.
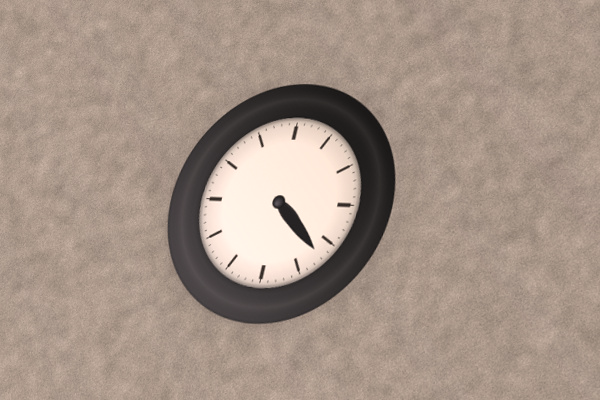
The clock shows 4:22
